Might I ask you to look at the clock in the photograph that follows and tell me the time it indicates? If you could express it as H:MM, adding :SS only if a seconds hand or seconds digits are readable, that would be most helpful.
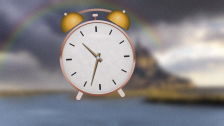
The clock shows 10:33
